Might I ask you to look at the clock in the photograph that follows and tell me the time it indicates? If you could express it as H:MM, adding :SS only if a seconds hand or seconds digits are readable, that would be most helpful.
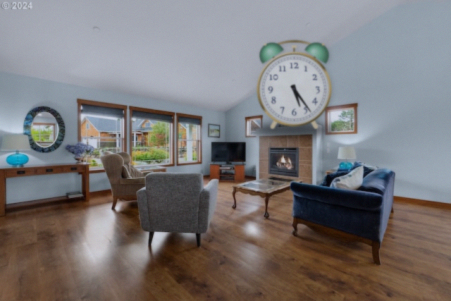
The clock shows 5:24
